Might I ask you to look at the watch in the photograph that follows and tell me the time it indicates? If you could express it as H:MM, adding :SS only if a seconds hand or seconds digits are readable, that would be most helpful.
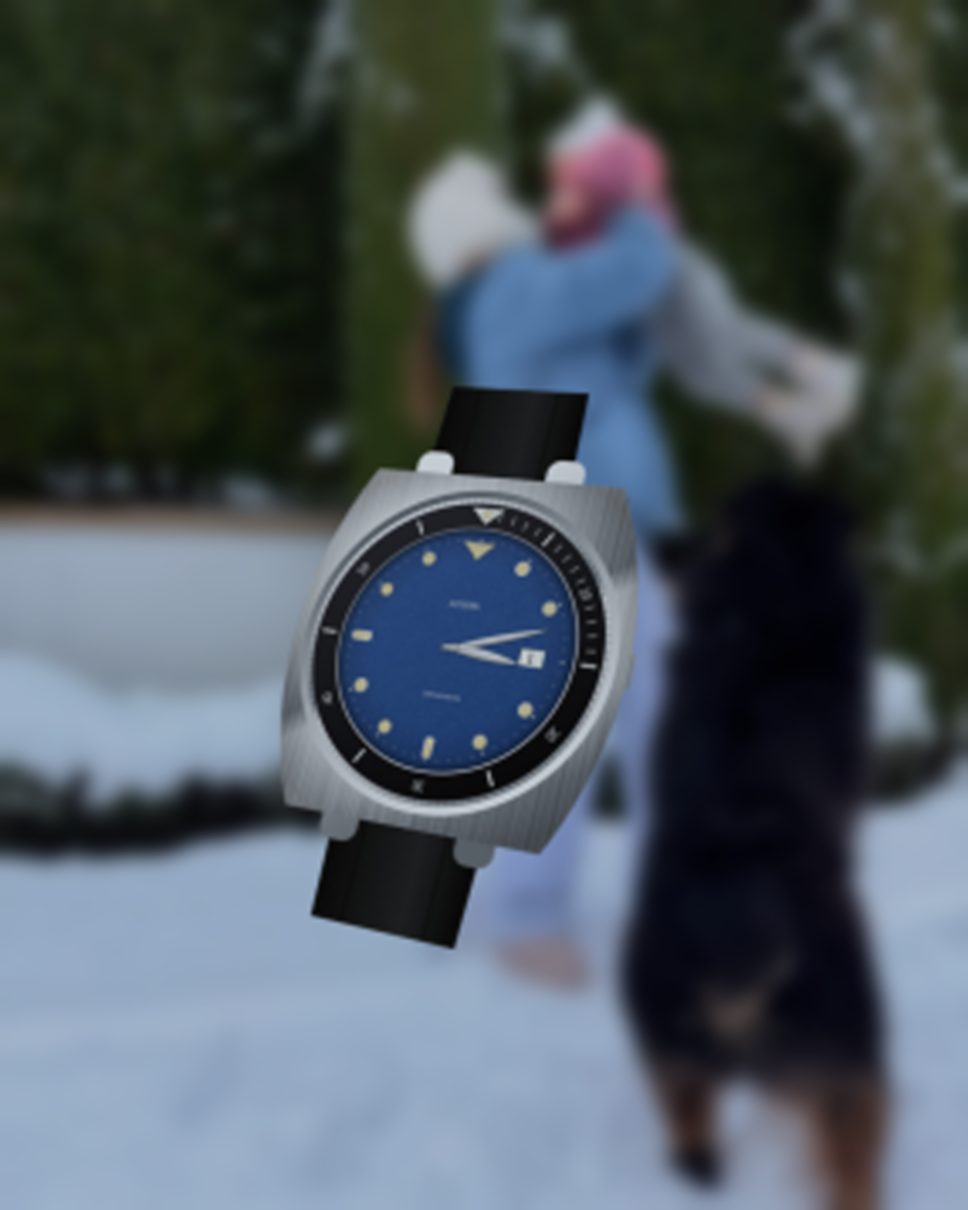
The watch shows 3:12
